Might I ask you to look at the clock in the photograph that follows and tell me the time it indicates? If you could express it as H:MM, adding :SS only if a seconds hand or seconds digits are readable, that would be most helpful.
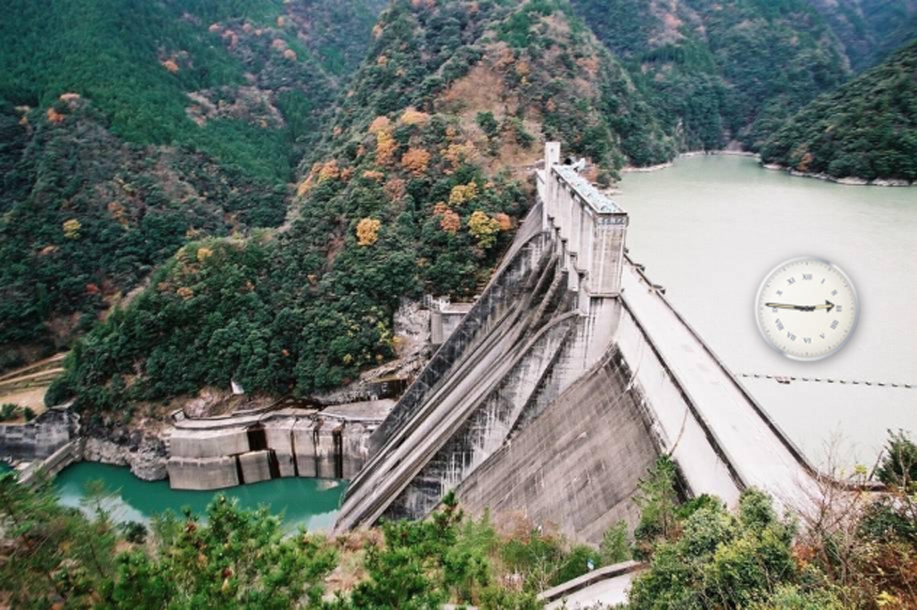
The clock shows 2:46
